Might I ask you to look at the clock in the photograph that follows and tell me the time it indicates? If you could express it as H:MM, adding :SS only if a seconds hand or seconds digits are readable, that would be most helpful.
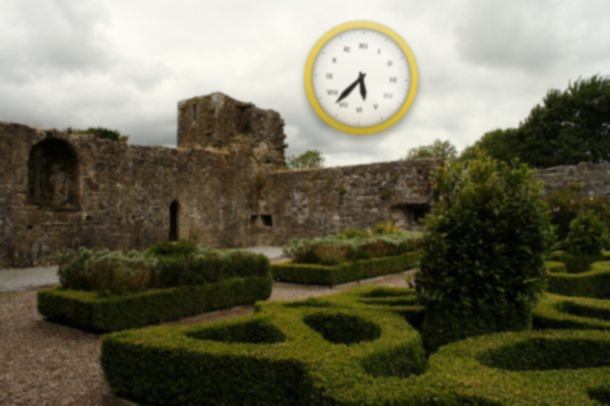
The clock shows 5:37
